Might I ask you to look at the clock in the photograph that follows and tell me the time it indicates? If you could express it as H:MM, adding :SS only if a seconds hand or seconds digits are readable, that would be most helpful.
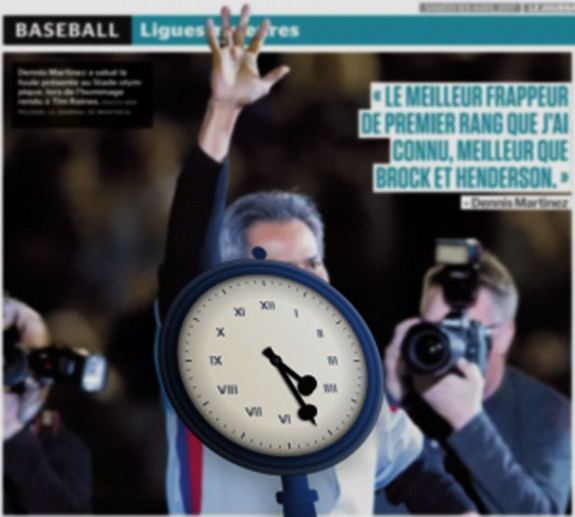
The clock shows 4:26
